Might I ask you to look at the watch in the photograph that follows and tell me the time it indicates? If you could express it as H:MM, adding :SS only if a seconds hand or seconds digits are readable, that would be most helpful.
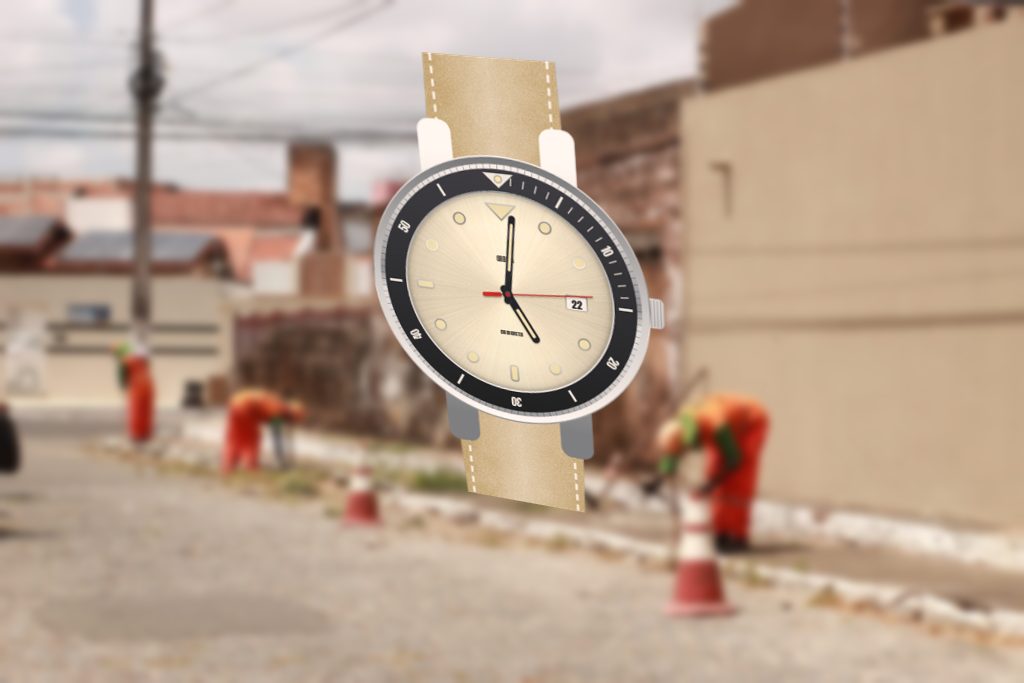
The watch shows 5:01:14
